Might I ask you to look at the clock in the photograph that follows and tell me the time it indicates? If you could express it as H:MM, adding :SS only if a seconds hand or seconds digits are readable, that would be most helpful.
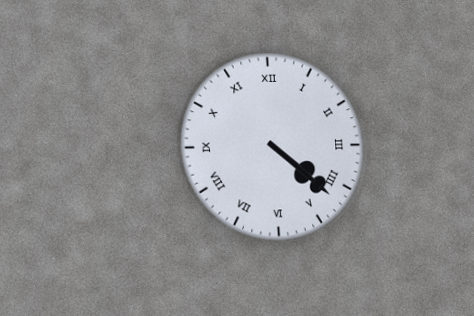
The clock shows 4:22
